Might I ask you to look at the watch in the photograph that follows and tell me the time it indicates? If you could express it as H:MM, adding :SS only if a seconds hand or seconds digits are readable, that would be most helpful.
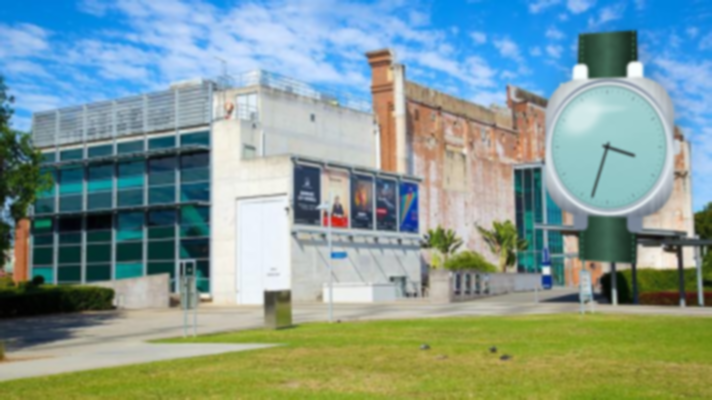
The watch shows 3:33
